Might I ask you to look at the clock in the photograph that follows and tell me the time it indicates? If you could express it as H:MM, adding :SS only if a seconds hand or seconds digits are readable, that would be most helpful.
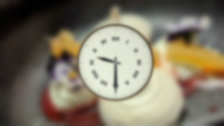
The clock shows 9:30
